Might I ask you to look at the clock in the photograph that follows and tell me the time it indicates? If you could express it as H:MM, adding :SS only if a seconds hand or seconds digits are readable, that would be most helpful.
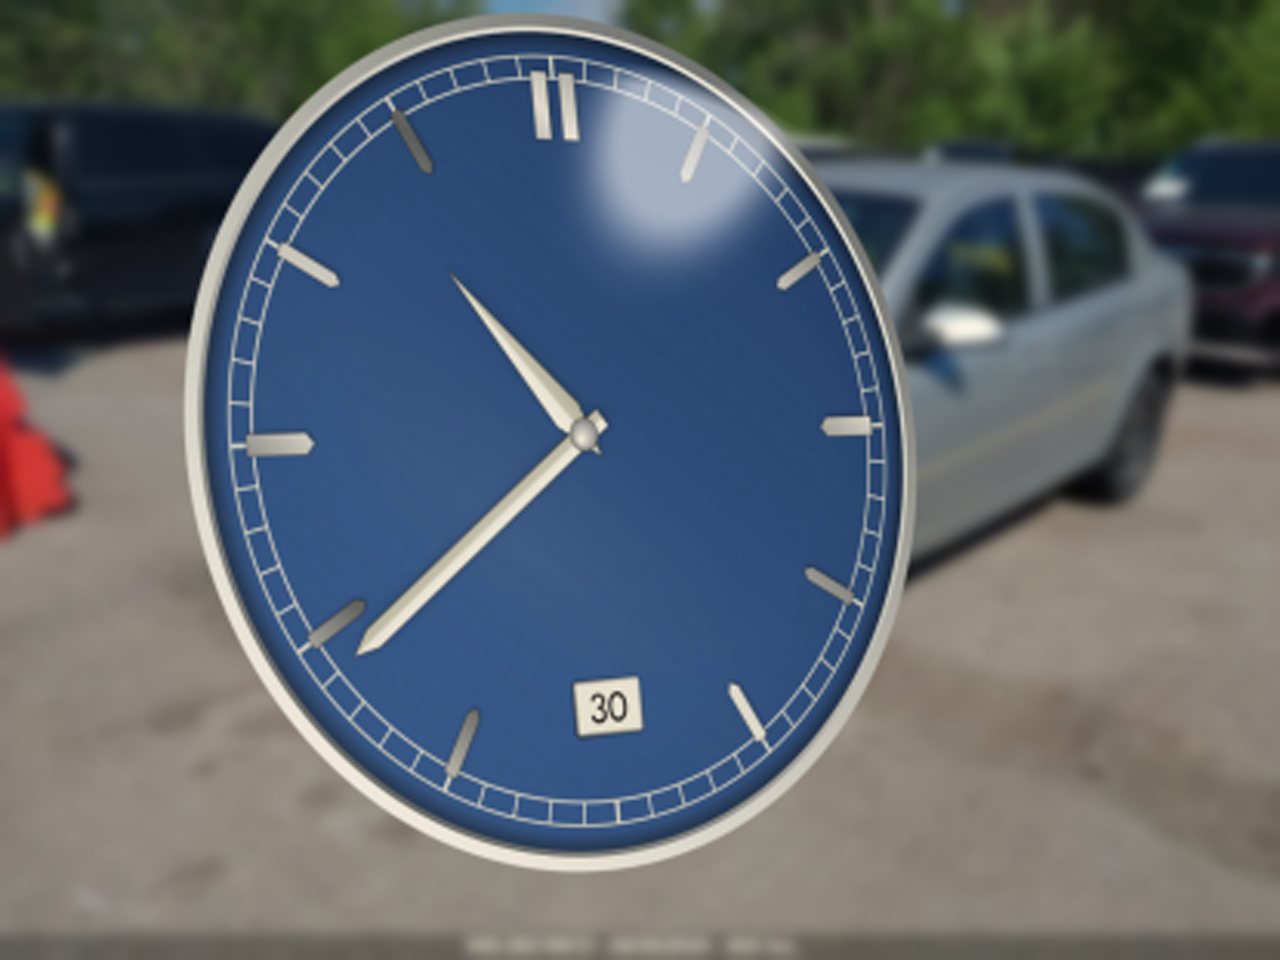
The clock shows 10:39
